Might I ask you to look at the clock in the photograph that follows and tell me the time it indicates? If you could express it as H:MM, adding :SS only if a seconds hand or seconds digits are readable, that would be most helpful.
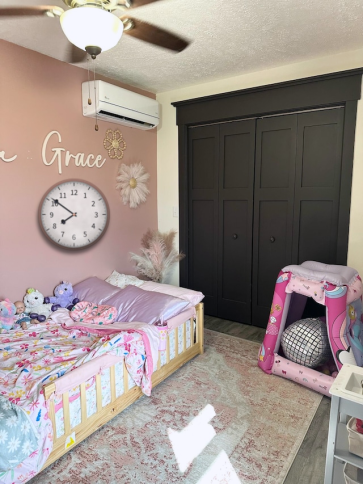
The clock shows 7:51
